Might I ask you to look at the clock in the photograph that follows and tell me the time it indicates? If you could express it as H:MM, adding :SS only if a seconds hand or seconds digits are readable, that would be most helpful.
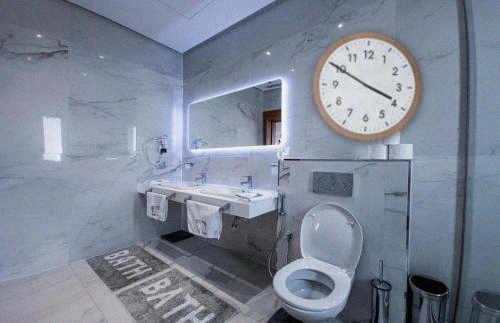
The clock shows 3:50
